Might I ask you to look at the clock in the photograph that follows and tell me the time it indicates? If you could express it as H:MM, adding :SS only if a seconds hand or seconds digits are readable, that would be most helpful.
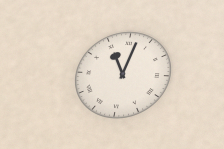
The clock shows 11:02
